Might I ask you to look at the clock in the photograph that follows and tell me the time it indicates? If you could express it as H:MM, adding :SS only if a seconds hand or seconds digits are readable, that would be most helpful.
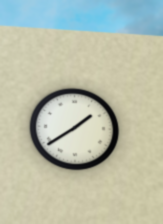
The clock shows 1:39
